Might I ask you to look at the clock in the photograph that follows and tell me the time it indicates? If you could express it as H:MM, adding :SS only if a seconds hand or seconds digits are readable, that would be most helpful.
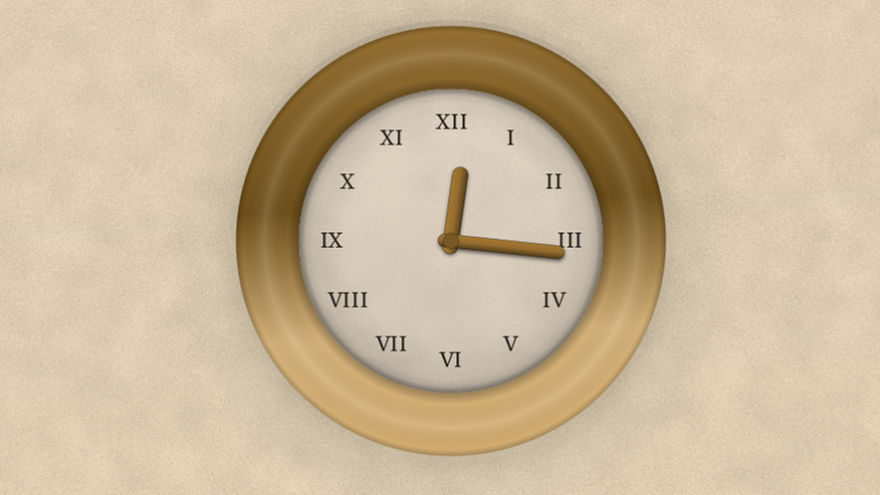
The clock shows 12:16
